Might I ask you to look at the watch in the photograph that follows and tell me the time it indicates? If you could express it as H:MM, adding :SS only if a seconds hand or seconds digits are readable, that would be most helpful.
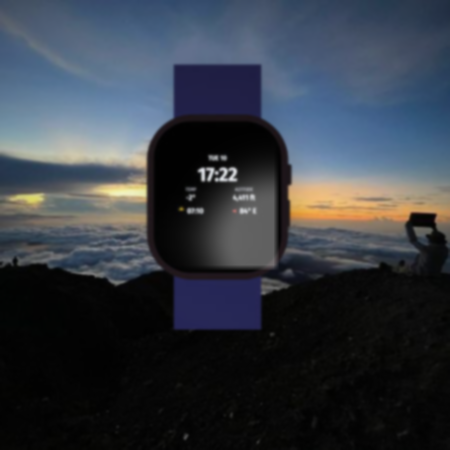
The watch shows 17:22
